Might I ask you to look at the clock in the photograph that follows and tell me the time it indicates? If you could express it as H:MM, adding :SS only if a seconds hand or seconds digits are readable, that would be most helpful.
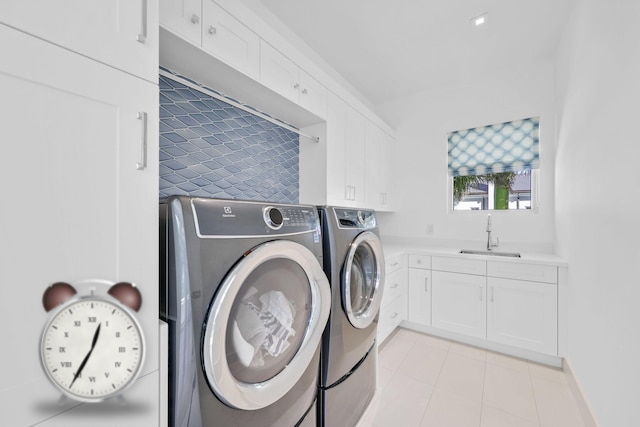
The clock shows 12:35
